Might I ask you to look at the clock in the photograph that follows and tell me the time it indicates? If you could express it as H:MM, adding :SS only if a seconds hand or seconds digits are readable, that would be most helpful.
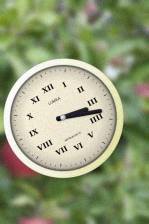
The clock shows 3:18
